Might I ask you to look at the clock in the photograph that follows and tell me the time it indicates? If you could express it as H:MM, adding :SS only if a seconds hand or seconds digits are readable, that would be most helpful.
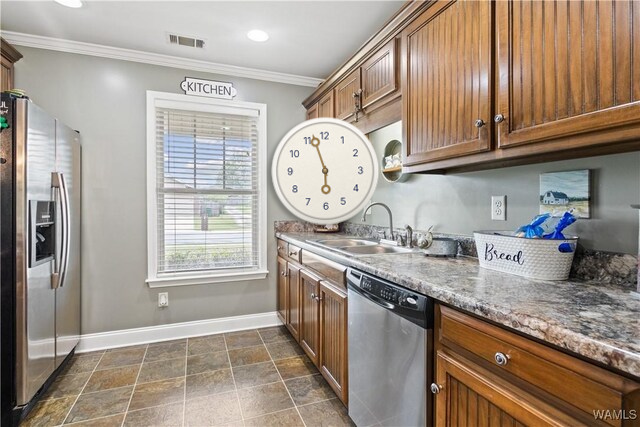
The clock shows 5:57
